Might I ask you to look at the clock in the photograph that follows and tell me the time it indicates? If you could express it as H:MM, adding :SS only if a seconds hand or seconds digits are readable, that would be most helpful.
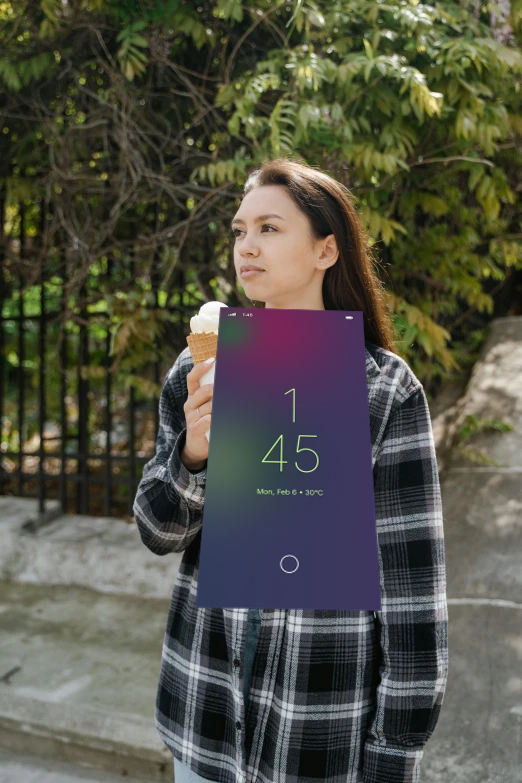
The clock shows 1:45
